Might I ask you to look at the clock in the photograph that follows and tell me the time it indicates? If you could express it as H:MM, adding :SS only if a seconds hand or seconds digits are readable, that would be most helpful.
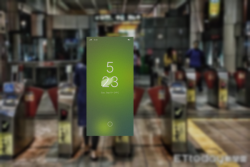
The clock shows 5:23
